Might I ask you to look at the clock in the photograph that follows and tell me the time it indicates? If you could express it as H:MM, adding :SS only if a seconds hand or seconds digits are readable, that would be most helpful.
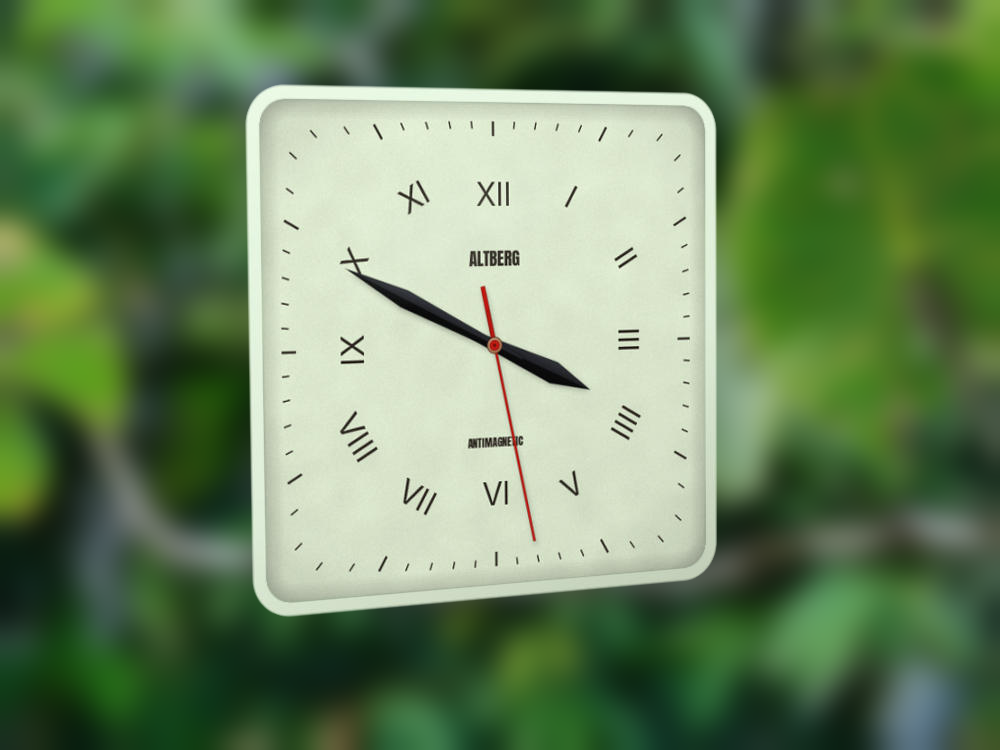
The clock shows 3:49:28
